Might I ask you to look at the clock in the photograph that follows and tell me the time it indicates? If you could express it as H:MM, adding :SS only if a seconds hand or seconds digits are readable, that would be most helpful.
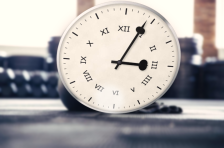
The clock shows 3:04
